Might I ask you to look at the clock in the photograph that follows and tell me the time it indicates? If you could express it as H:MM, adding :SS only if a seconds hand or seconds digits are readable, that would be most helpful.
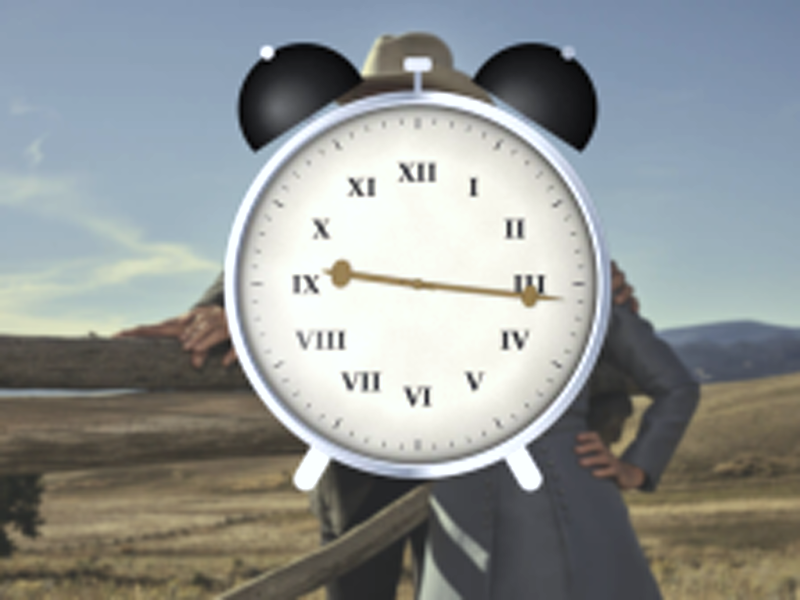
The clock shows 9:16
